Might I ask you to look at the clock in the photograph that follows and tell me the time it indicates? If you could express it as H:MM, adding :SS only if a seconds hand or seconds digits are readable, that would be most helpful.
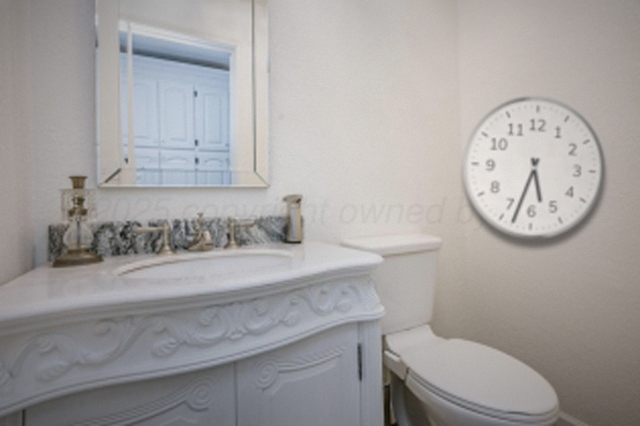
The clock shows 5:33
